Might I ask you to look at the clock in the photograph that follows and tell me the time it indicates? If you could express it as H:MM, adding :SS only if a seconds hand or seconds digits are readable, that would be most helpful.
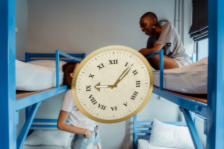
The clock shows 9:07
